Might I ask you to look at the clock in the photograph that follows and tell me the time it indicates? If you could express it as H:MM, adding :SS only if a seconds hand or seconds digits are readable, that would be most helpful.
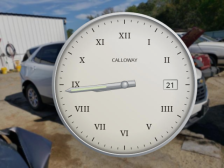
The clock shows 8:44
